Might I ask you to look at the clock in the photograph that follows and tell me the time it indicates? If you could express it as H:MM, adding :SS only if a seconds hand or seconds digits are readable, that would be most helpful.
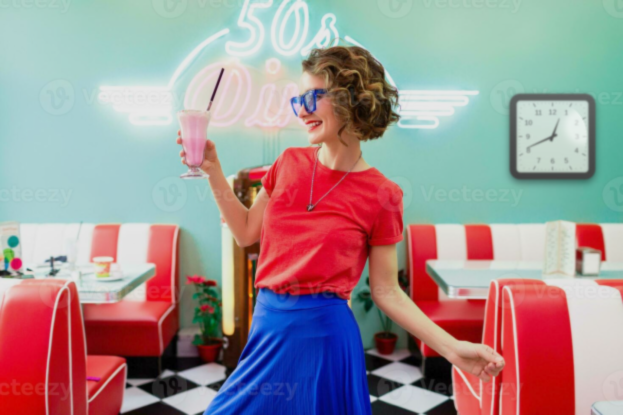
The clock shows 12:41
